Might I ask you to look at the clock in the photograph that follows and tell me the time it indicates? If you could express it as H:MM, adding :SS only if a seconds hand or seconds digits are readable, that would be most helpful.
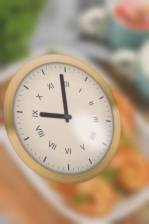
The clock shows 8:59
